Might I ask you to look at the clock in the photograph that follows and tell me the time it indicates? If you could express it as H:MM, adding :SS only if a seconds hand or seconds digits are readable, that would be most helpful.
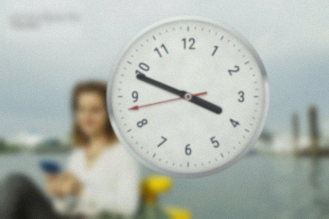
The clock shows 3:48:43
